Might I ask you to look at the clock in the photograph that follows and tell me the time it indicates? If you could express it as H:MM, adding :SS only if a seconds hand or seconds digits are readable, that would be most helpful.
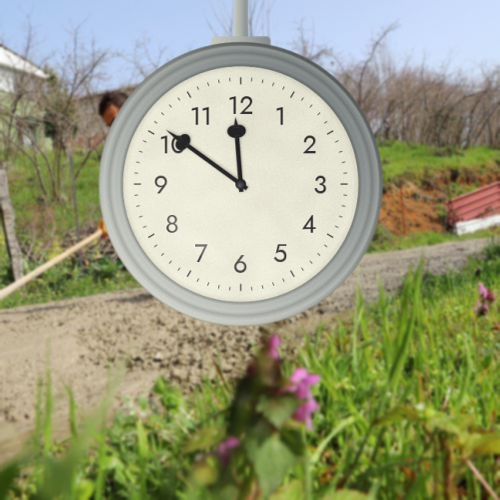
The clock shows 11:51
